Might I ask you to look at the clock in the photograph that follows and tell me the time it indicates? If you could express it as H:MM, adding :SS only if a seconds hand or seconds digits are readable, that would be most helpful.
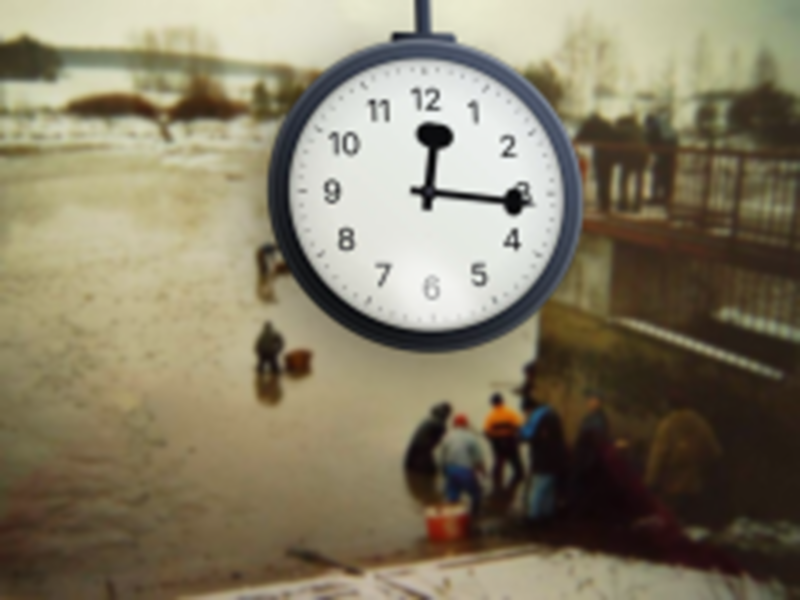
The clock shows 12:16
